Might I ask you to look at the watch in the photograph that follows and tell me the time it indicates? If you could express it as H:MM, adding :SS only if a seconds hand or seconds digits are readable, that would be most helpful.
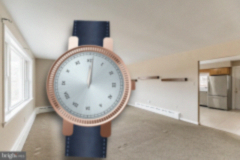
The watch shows 12:01
